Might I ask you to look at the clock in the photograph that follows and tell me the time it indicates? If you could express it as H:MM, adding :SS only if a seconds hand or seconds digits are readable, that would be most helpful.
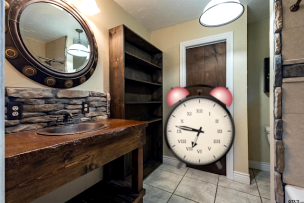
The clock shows 6:47
